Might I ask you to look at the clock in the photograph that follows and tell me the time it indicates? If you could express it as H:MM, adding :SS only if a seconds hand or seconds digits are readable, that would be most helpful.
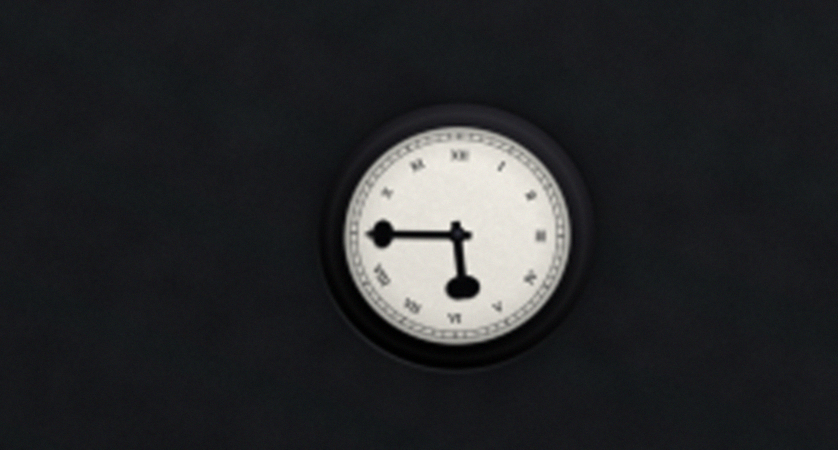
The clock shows 5:45
